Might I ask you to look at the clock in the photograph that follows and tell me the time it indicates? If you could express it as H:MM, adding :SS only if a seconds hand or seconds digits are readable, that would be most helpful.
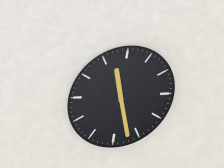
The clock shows 11:27
